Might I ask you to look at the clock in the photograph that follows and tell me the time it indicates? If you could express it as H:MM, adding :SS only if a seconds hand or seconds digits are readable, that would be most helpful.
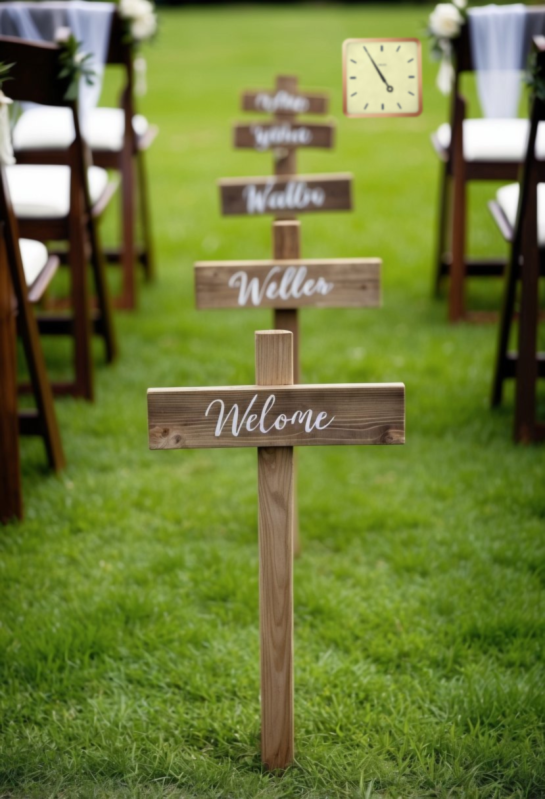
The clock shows 4:55
